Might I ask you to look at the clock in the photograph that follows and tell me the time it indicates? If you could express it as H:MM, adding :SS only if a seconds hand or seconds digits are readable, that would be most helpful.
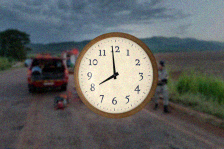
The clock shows 7:59
